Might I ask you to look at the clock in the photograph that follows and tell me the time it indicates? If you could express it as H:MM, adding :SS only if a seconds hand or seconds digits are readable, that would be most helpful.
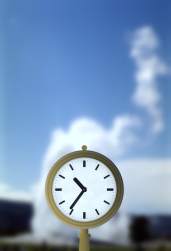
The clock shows 10:36
